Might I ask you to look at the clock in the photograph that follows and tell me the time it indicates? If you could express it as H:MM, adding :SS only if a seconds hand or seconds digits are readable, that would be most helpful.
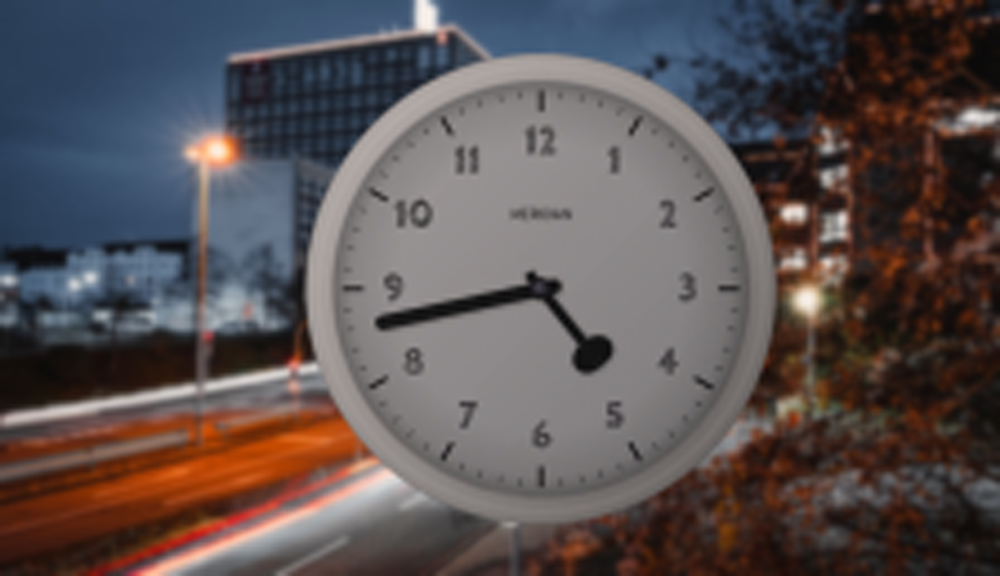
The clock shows 4:43
